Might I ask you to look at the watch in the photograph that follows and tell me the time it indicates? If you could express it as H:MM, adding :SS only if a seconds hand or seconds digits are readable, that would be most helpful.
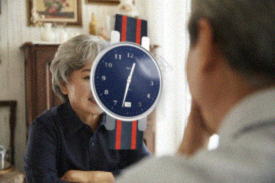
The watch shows 12:32
